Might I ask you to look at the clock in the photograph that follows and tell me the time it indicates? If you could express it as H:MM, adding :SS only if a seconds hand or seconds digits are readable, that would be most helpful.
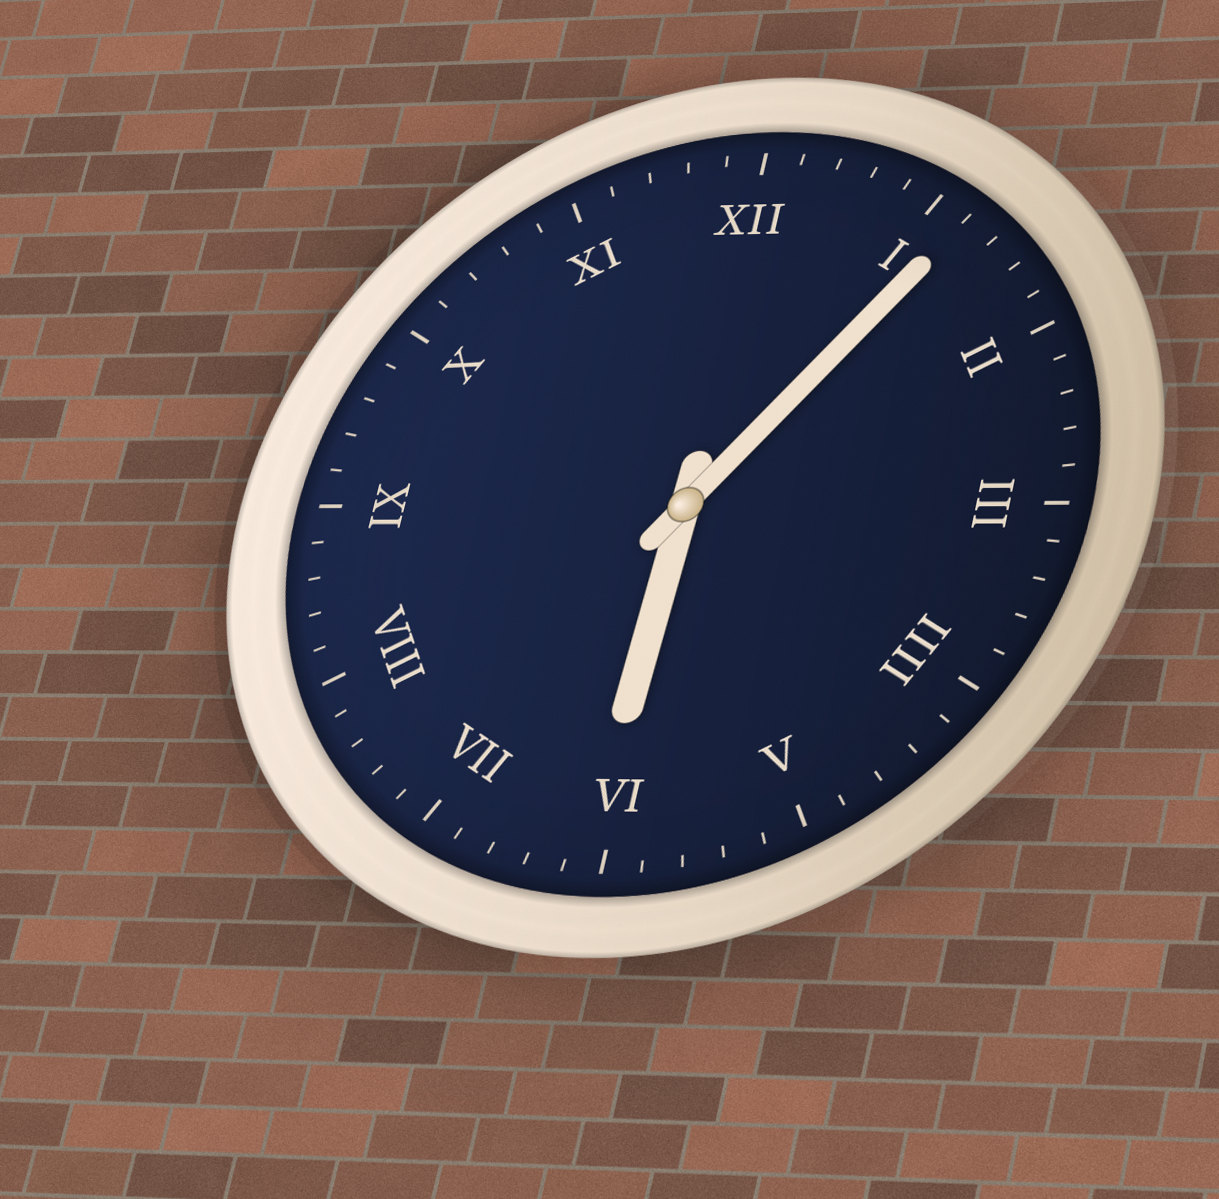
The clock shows 6:06
